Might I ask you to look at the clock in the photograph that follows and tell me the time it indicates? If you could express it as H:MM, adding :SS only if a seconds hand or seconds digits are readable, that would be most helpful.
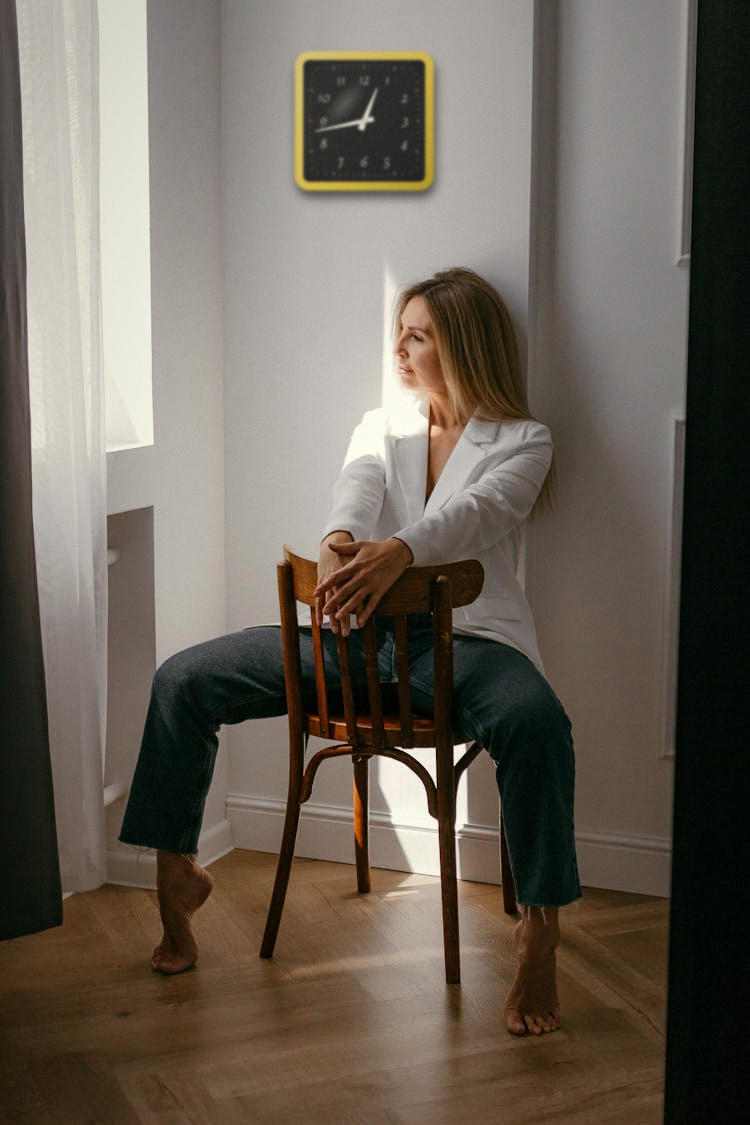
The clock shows 12:43
